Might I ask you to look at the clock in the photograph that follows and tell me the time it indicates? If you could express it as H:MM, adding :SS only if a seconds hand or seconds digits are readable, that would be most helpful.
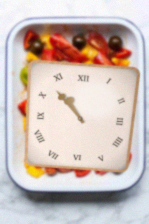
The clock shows 10:53
